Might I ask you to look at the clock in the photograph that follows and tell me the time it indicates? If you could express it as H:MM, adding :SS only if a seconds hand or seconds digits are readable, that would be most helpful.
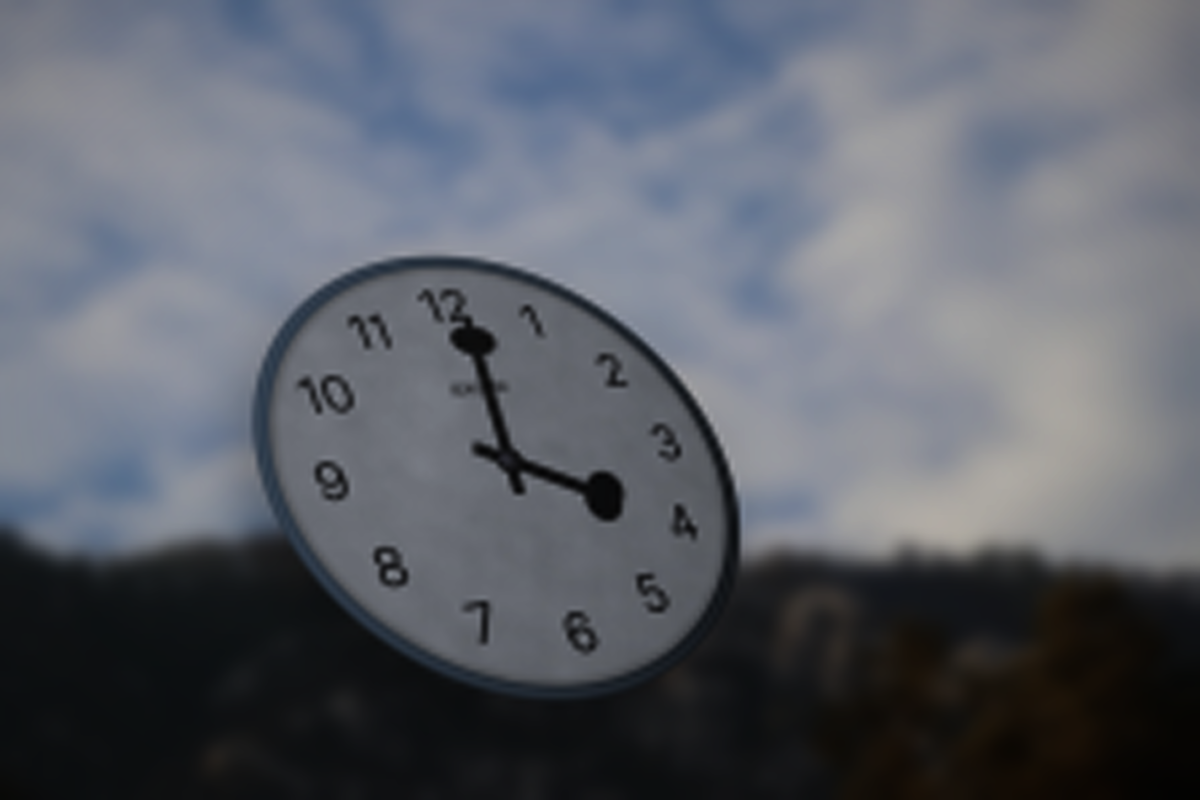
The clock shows 4:01
